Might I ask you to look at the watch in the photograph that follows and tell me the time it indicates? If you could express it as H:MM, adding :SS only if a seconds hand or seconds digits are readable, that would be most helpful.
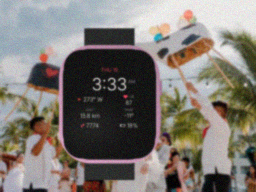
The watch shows 3:33
